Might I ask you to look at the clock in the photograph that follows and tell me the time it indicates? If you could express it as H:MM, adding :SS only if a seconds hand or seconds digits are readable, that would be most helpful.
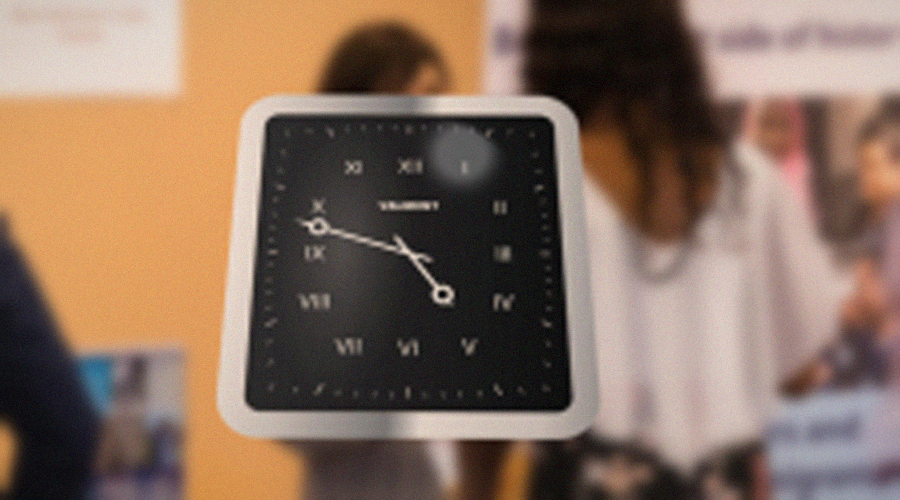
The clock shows 4:48
